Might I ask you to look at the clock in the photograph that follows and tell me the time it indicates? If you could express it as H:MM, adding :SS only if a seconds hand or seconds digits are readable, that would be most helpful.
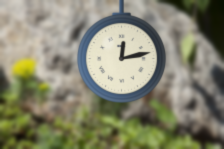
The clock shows 12:13
